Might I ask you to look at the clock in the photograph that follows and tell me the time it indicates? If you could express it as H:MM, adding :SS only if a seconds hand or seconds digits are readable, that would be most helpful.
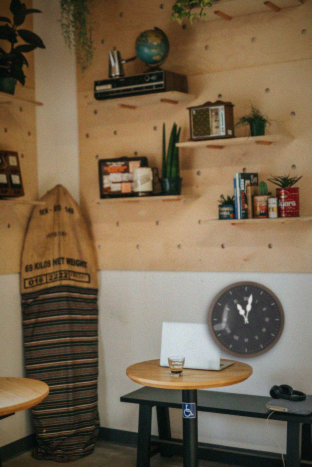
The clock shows 11:02
